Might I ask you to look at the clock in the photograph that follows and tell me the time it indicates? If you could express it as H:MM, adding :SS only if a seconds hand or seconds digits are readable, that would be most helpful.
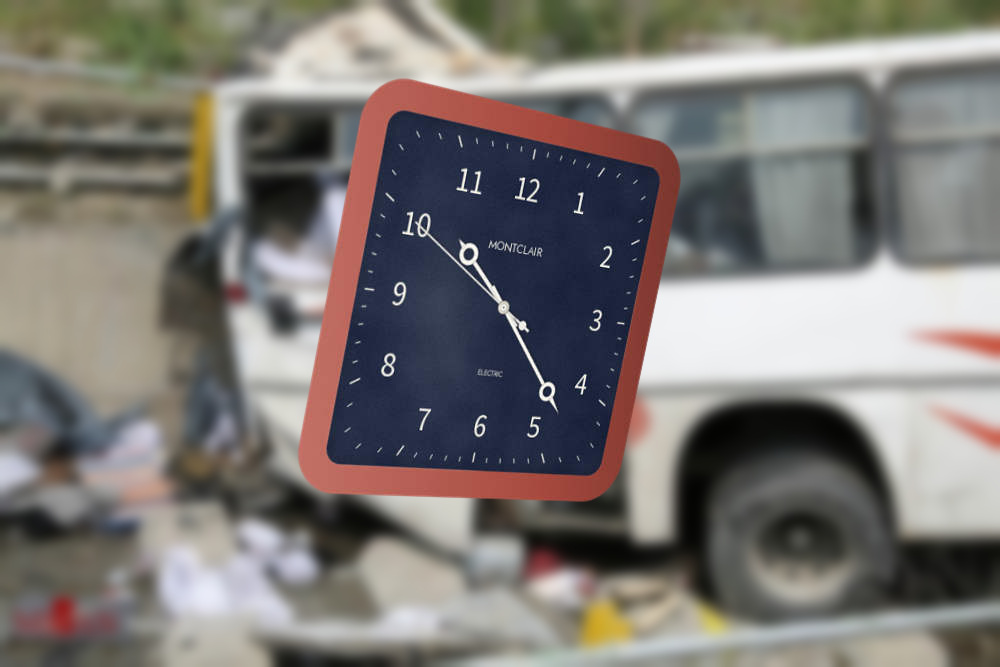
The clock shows 10:22:50
